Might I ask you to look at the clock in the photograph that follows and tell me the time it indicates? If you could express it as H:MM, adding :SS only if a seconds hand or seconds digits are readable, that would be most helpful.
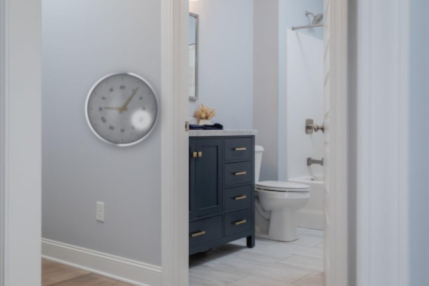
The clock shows 9:06
